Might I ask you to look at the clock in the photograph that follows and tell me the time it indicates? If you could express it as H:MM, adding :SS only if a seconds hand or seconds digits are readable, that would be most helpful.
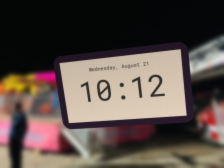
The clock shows 10:12
